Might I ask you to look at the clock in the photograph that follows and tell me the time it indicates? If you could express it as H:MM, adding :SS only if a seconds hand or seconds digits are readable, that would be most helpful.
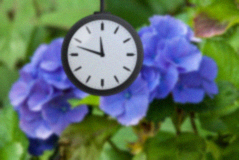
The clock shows 11:48
